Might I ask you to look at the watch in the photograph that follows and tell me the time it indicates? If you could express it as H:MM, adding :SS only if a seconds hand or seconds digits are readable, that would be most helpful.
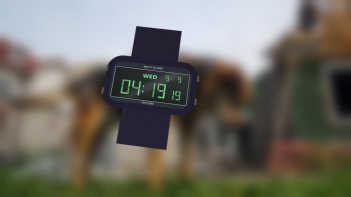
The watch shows 4:19:19
